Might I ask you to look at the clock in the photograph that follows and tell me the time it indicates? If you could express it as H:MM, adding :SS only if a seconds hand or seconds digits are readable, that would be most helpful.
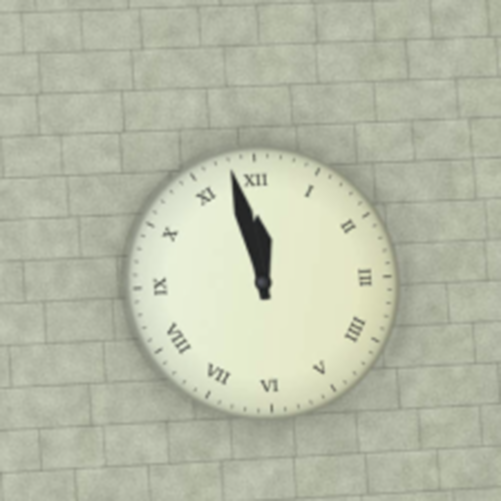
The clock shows 11:58
